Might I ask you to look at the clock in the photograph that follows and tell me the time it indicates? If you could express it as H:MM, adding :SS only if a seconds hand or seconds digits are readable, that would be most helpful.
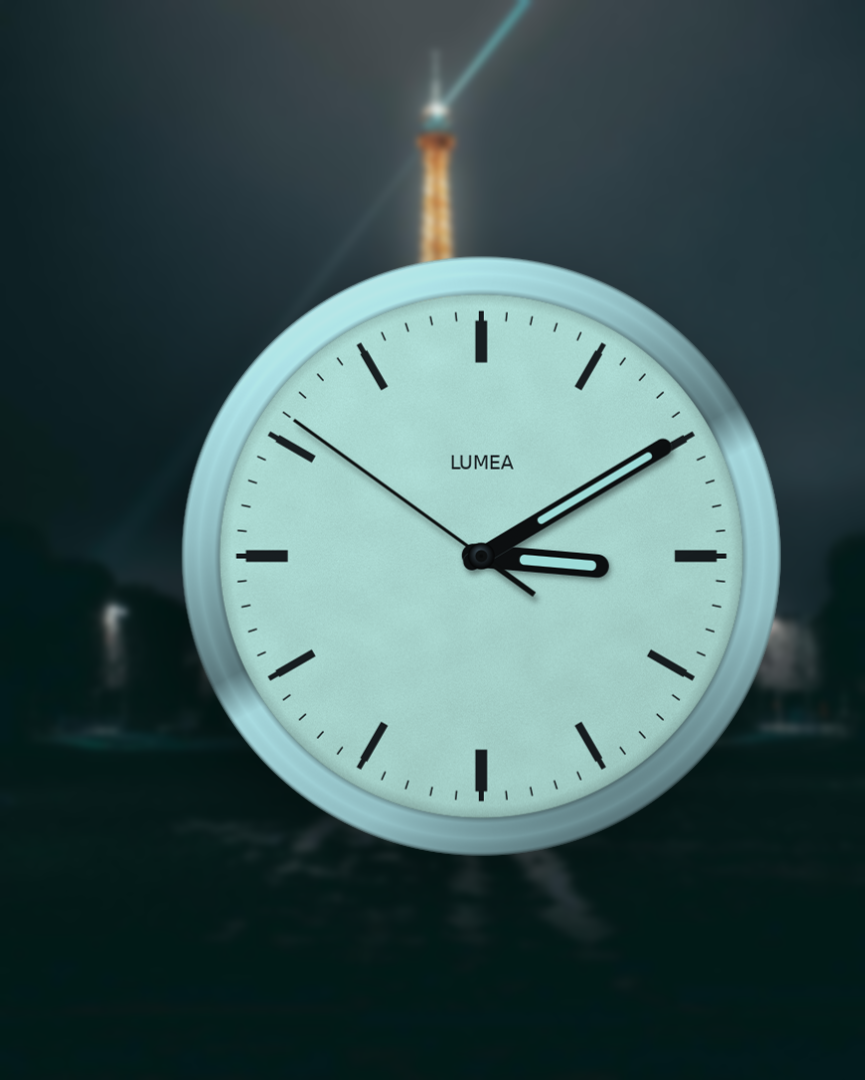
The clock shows 3:09:51
